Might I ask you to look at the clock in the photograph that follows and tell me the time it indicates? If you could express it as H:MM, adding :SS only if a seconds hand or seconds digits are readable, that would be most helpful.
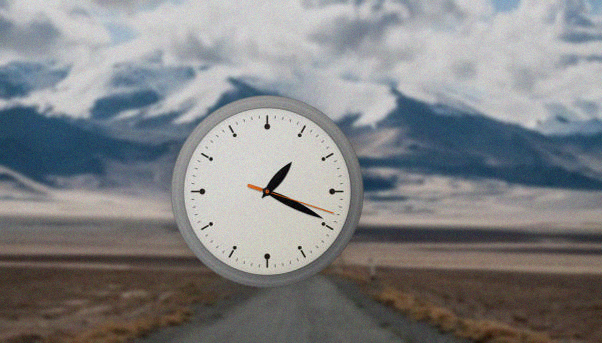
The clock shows 1:19:18
